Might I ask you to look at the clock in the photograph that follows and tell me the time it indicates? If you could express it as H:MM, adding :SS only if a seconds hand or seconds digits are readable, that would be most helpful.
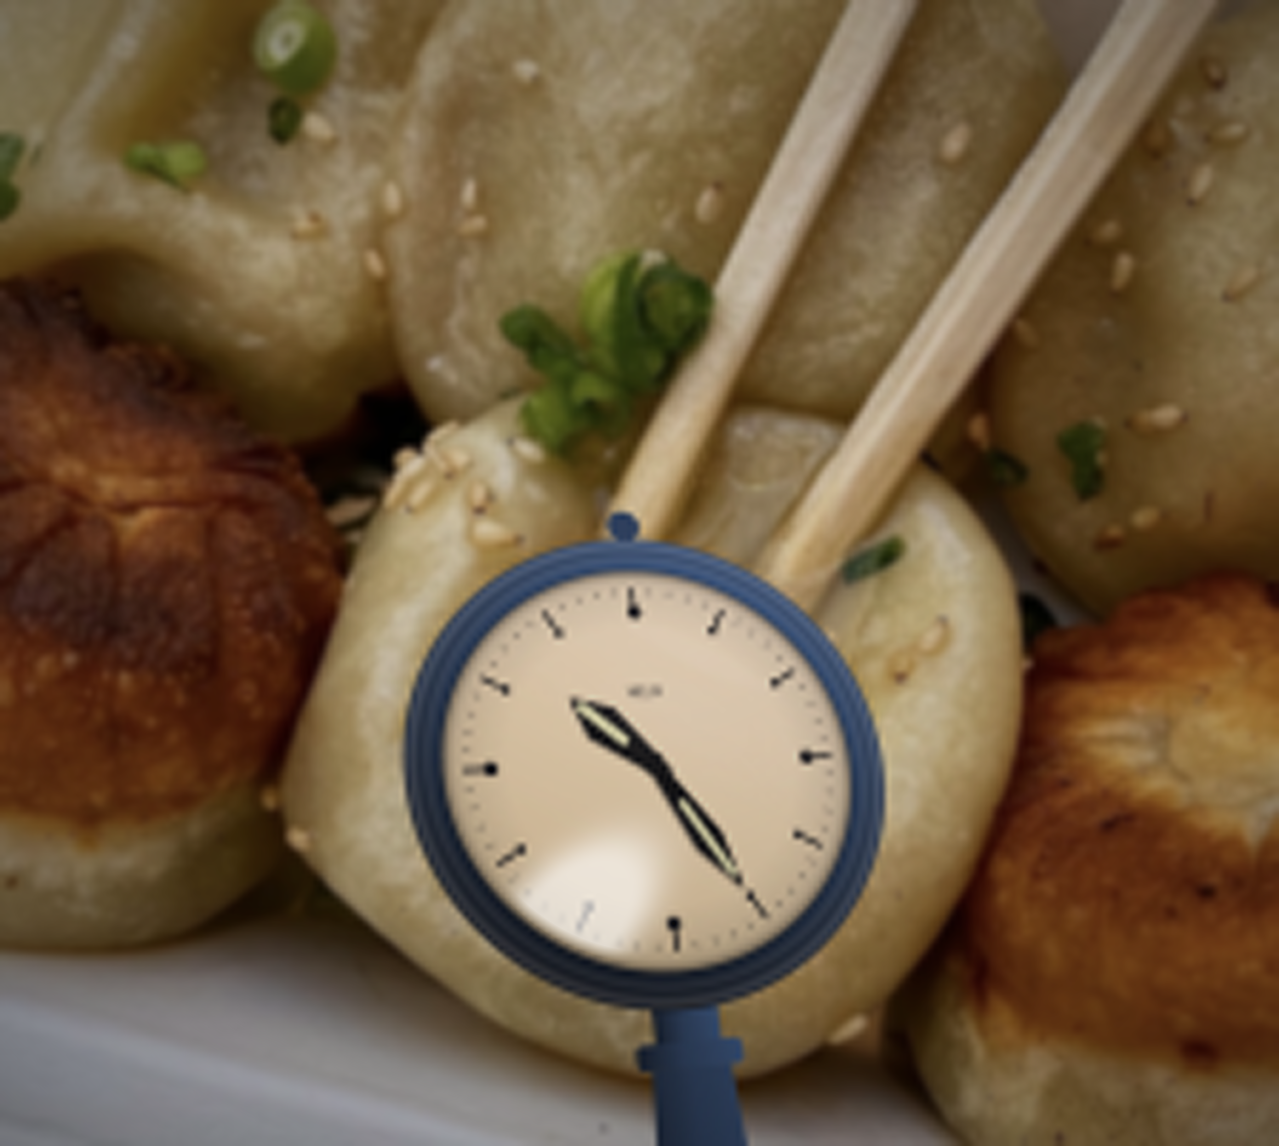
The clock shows 10:25
